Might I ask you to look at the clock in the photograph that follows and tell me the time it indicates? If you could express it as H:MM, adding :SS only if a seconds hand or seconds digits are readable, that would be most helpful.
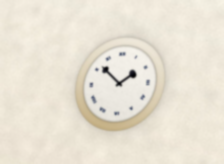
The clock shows 1:52
